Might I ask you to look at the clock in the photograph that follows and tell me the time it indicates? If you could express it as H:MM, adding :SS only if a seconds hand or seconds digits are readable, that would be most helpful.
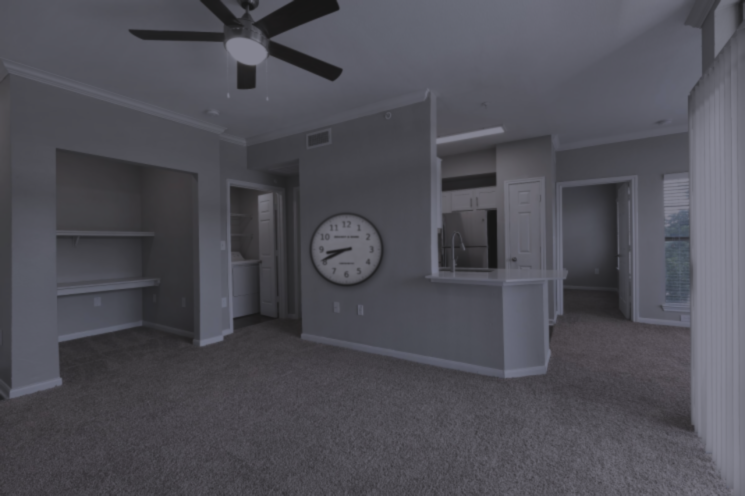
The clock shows 8:41
